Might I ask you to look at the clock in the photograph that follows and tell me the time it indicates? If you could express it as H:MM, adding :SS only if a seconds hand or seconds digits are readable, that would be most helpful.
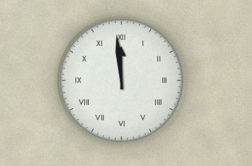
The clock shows 11:59
